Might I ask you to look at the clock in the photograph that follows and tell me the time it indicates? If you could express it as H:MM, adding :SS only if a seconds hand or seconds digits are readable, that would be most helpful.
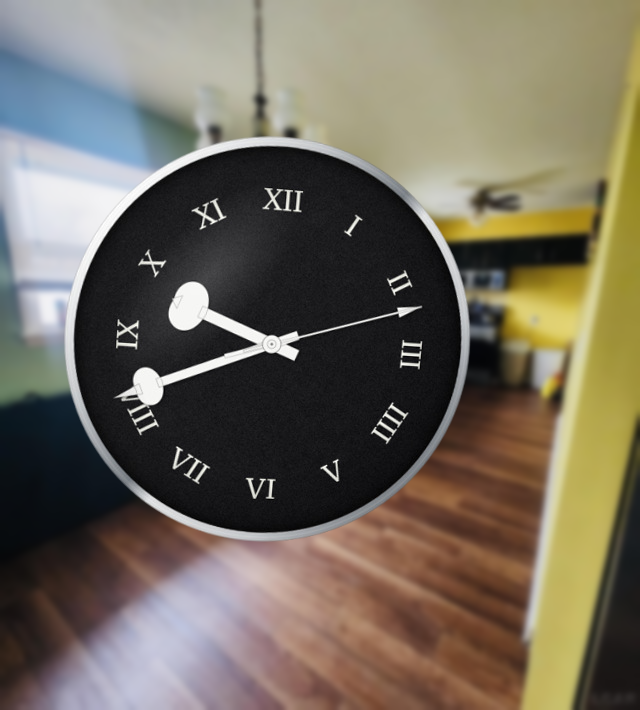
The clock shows 9:41:12
